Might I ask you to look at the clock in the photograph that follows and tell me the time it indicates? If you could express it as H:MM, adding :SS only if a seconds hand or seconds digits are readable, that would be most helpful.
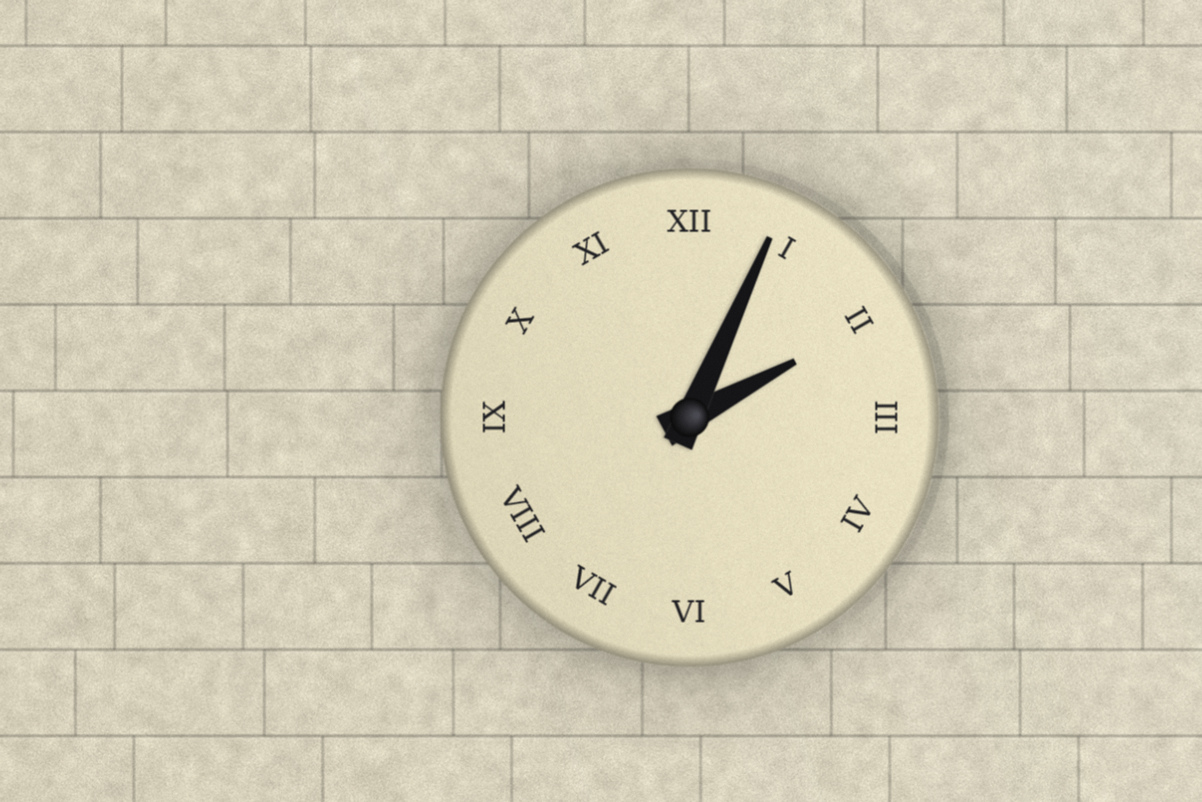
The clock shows 2:04
